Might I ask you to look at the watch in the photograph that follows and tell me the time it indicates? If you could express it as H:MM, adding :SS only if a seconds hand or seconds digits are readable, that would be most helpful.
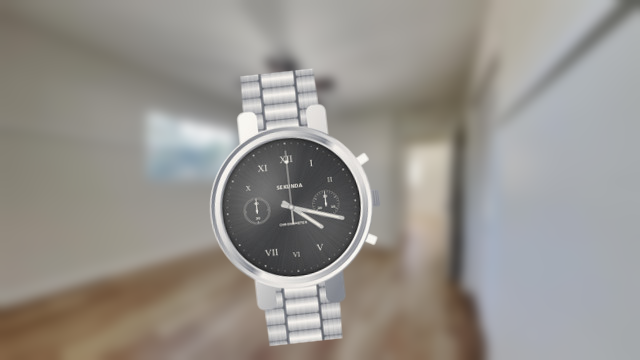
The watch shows 4:18
